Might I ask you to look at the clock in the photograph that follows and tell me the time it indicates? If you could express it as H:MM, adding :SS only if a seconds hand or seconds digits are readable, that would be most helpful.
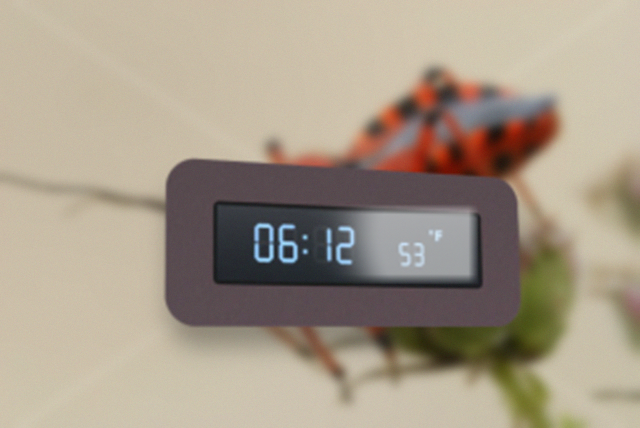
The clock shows 6:12
